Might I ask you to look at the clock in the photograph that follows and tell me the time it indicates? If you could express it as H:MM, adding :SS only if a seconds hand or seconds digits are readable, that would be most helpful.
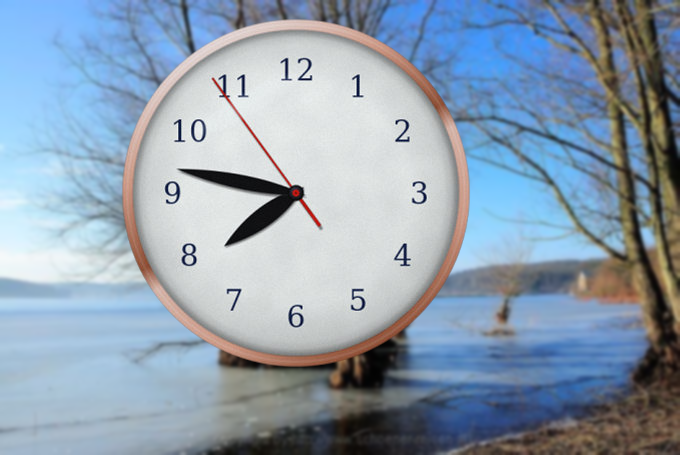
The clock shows 7:46:54
